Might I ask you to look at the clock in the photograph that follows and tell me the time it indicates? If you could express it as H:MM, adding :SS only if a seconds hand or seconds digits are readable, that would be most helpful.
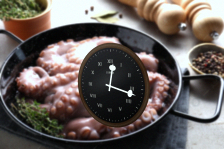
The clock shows 12:17
